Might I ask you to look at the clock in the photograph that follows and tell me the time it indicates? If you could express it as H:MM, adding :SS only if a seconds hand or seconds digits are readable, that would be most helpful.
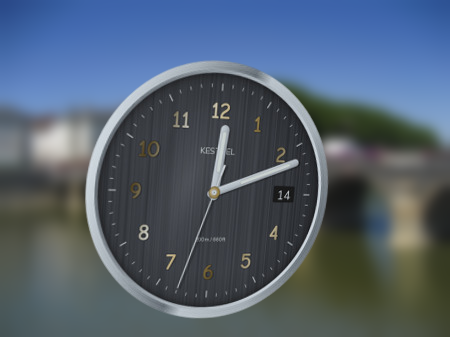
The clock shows 12:11:33
